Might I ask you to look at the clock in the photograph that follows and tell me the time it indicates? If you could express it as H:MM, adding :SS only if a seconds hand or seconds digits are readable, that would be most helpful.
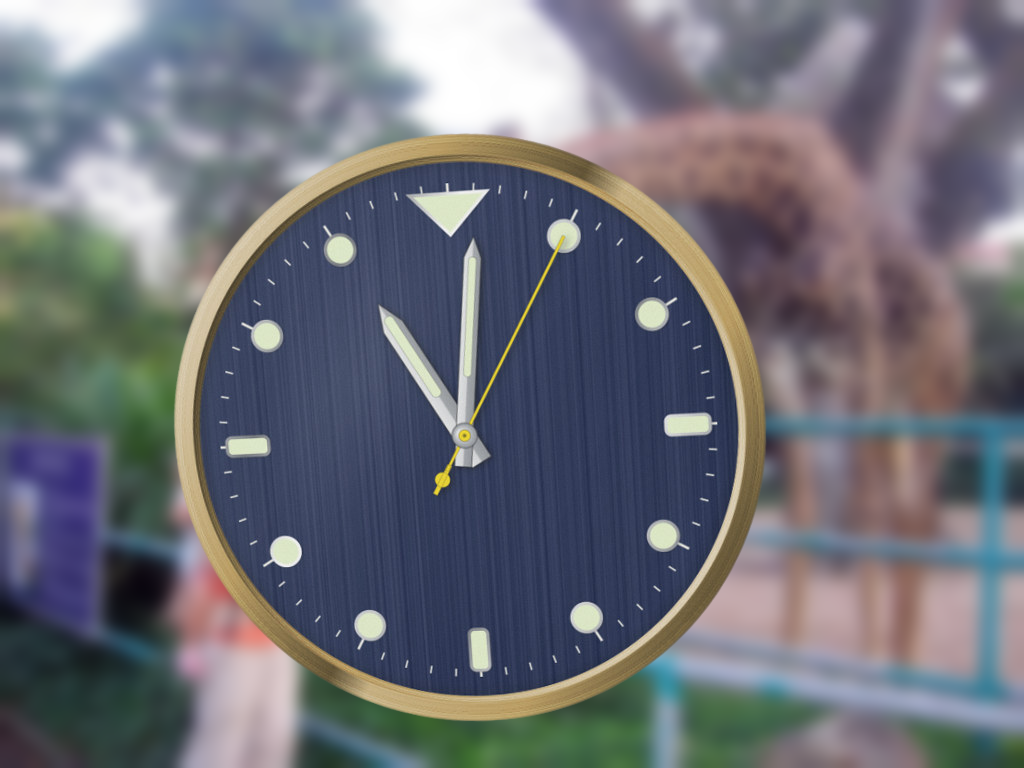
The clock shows 11:01:05
